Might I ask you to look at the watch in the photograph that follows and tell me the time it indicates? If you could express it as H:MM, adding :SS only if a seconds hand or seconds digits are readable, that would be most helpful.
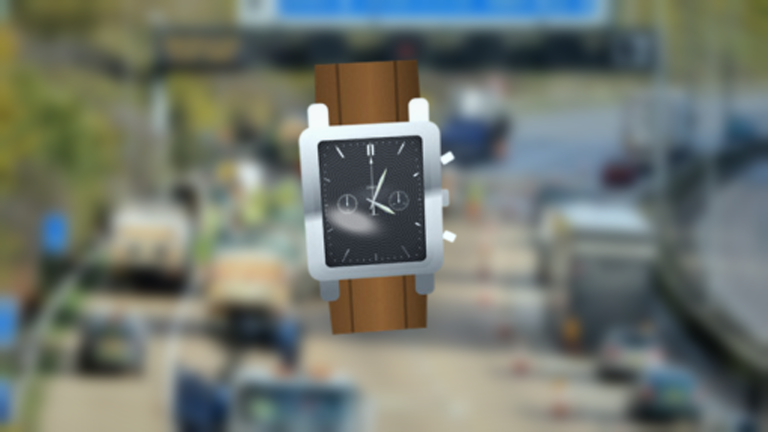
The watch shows 4:04
